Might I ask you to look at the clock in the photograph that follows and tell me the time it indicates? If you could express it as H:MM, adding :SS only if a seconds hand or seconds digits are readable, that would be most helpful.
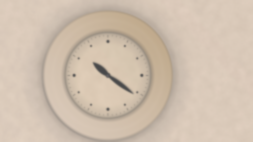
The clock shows 10:21
